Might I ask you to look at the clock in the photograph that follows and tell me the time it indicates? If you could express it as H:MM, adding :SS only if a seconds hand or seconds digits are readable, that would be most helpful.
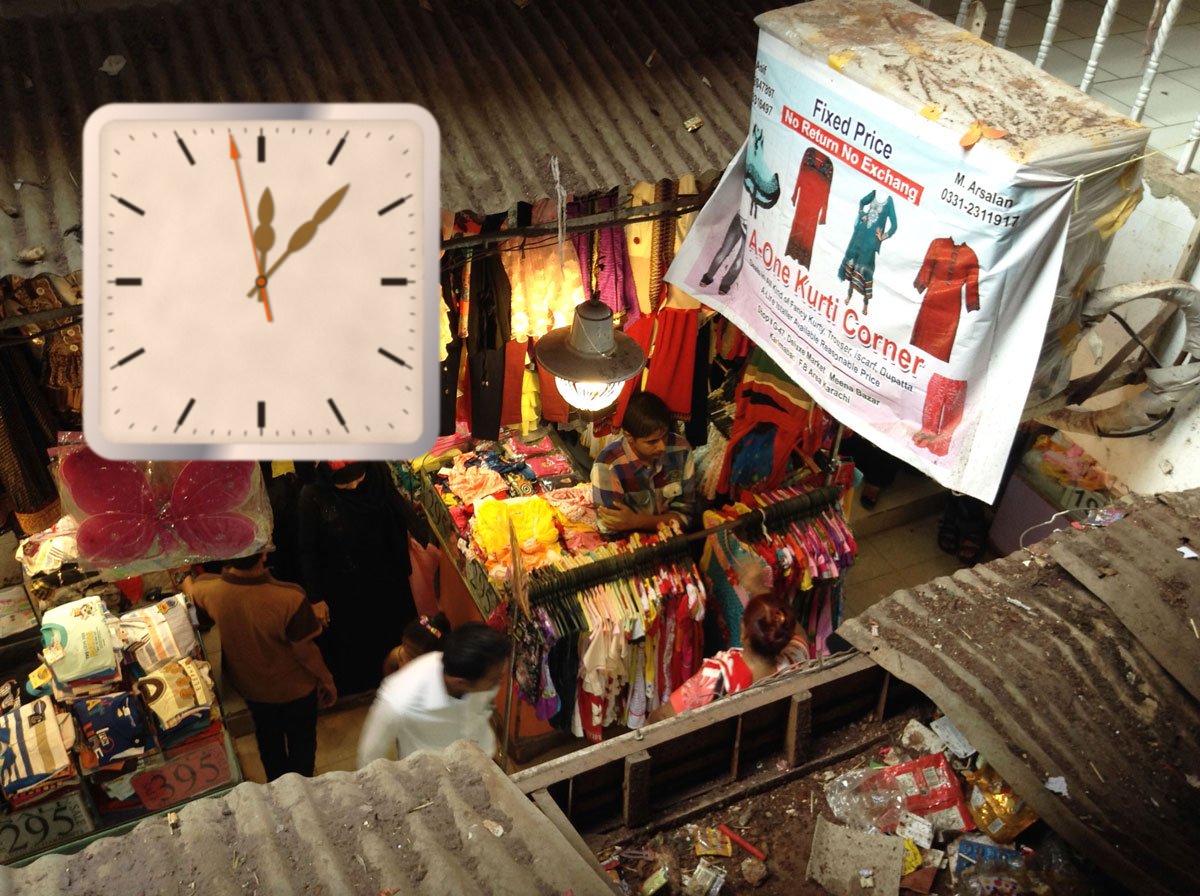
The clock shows 12:06:58
